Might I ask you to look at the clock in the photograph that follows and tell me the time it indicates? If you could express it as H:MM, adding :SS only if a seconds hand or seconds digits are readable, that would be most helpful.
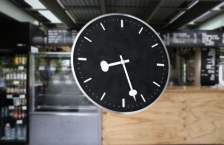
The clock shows 8:27
